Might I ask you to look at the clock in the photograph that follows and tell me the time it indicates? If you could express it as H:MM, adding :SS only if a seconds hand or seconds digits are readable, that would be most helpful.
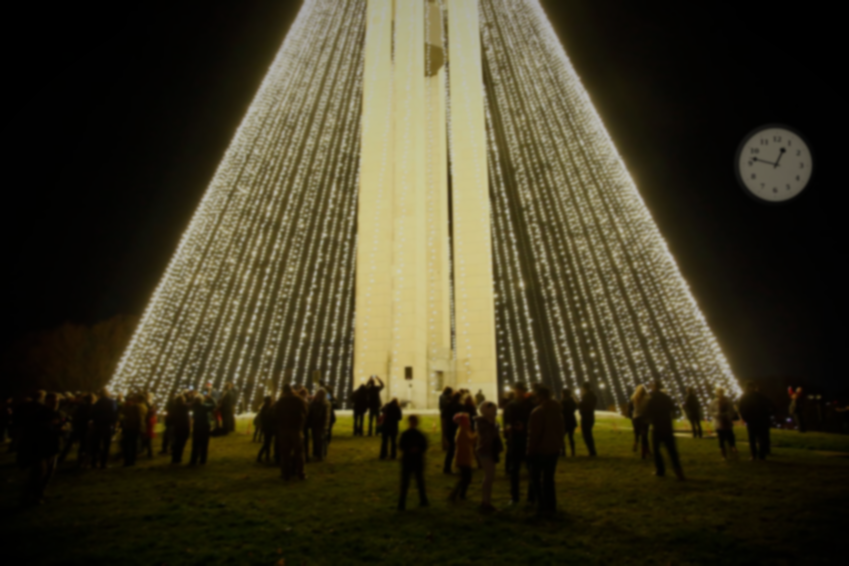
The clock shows 12:47
